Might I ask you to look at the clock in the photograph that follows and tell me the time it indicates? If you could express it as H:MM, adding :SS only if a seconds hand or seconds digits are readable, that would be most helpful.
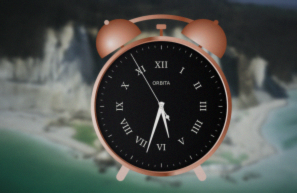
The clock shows 5:32:55
